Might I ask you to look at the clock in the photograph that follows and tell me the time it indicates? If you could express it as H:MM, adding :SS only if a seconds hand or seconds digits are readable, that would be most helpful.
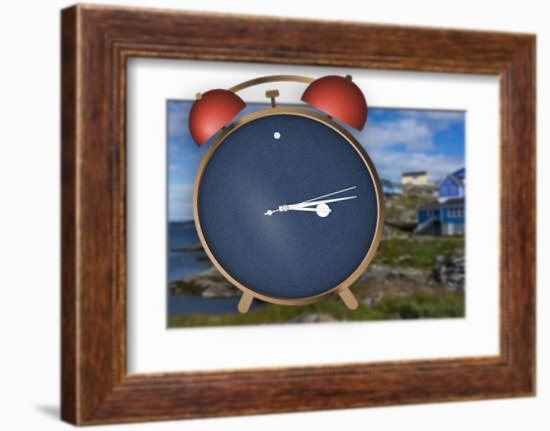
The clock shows 3:14:13
